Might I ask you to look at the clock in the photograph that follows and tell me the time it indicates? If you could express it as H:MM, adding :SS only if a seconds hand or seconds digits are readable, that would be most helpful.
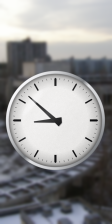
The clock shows 8:52
